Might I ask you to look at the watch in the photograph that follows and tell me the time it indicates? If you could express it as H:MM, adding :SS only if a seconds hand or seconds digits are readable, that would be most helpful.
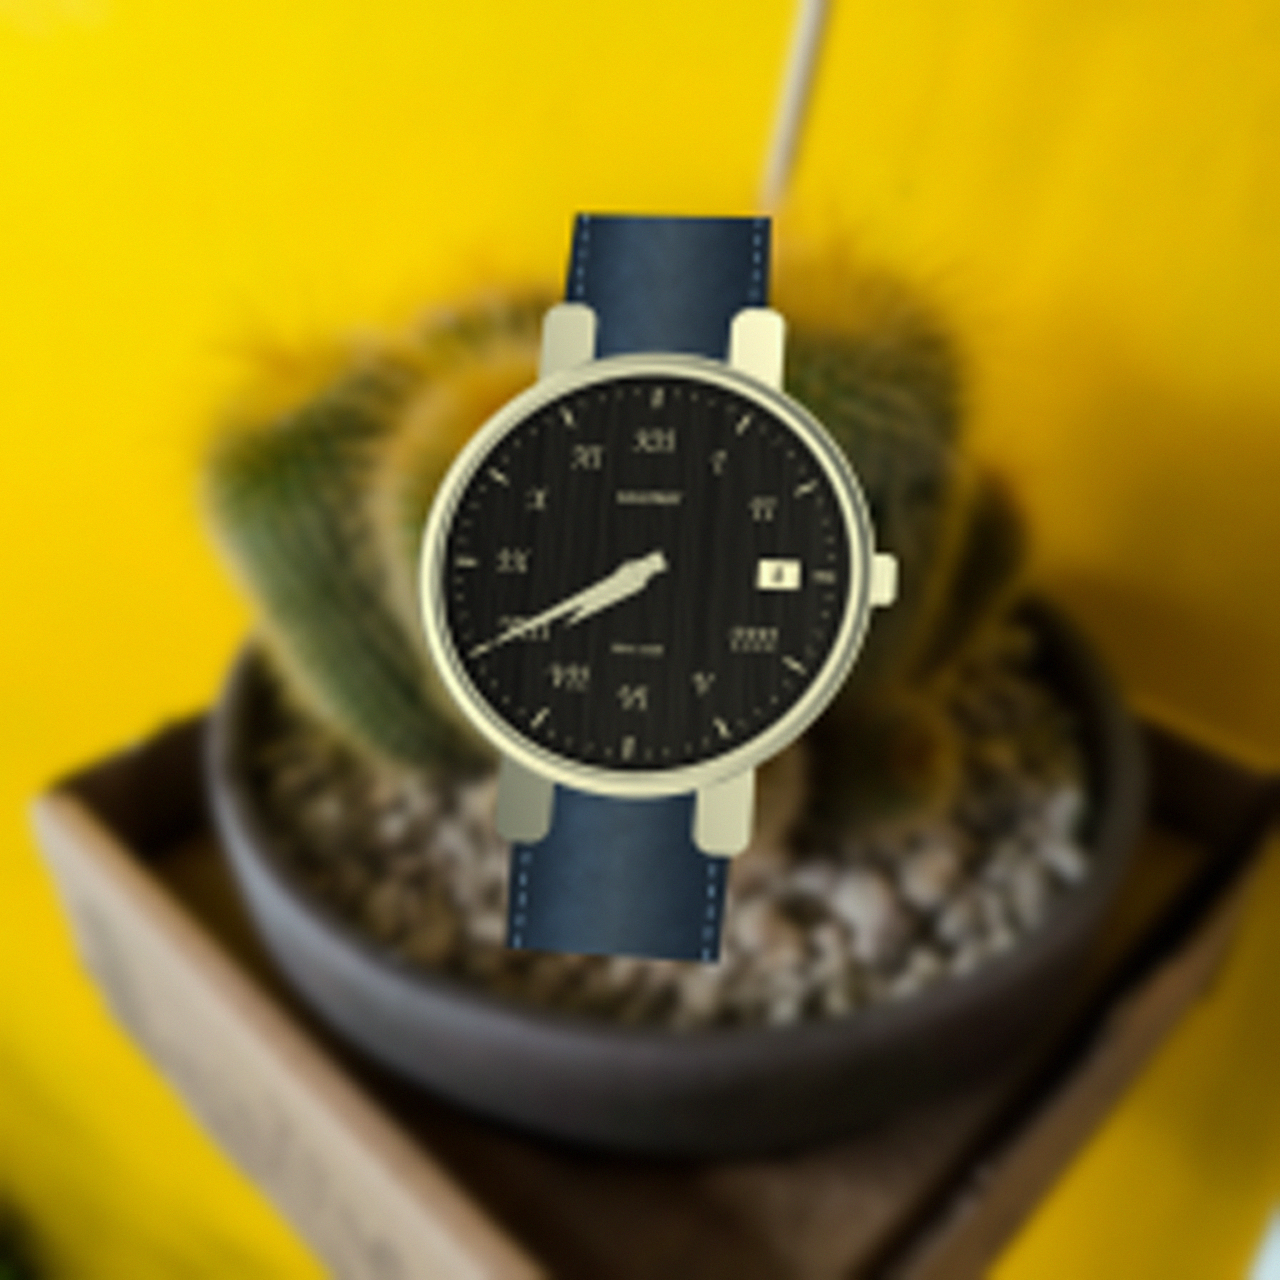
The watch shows 7:40
